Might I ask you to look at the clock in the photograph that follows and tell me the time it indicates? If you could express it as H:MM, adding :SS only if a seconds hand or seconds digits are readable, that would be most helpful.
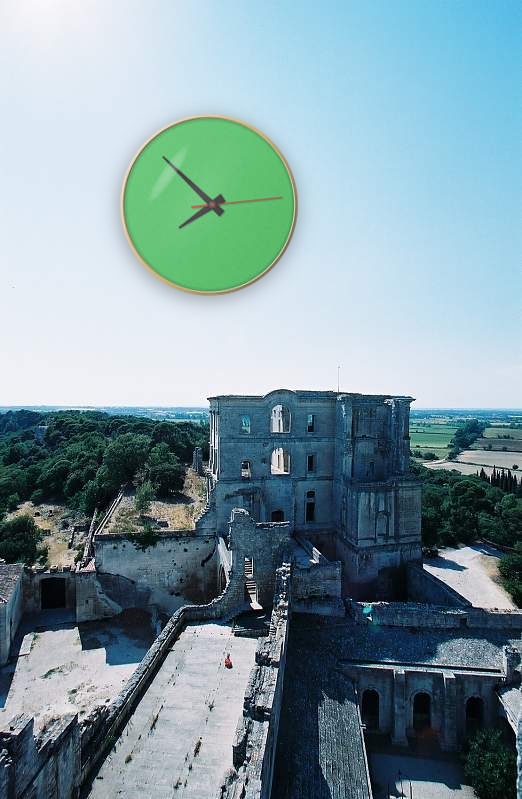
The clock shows 7:52:14
